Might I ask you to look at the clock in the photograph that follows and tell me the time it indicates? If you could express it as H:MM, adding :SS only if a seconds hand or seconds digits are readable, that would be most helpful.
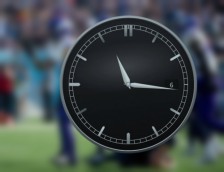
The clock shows 11:16
